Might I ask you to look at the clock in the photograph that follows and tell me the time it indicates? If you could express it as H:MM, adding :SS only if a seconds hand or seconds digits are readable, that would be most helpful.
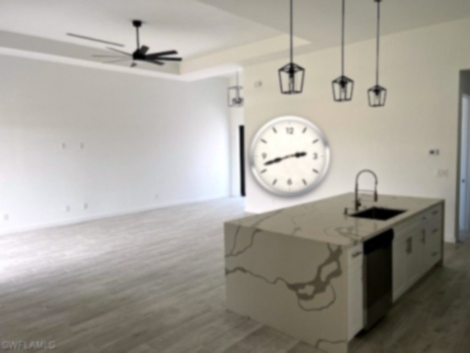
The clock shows 2:42
